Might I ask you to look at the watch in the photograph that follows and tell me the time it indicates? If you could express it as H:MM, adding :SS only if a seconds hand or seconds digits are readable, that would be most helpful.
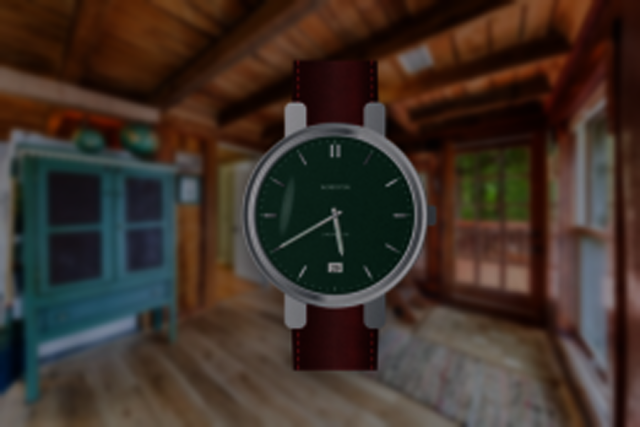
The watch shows 5:40
